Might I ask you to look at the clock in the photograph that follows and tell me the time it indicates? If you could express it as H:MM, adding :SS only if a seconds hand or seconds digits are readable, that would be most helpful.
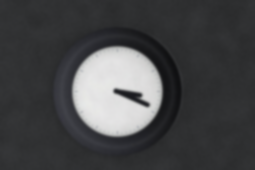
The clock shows 3:19
